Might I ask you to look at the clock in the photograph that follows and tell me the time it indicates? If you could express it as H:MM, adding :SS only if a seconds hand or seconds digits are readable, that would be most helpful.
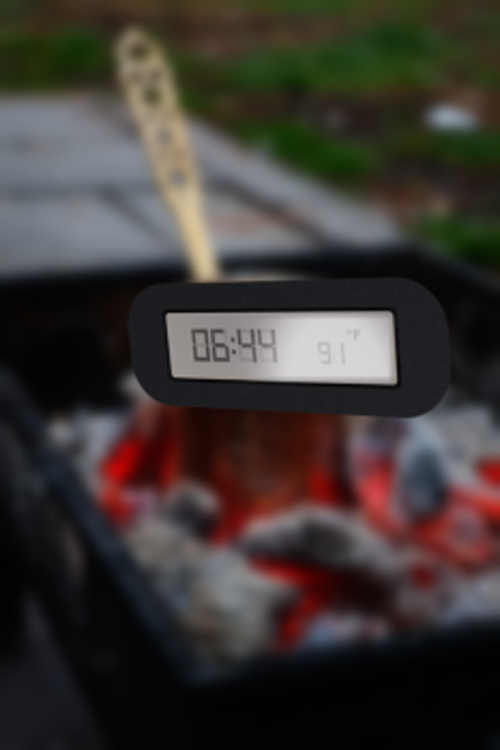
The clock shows 6:44
